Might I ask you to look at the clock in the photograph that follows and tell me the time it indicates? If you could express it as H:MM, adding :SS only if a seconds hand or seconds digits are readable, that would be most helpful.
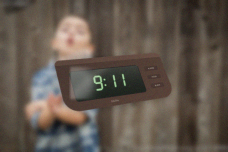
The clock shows 9:11
